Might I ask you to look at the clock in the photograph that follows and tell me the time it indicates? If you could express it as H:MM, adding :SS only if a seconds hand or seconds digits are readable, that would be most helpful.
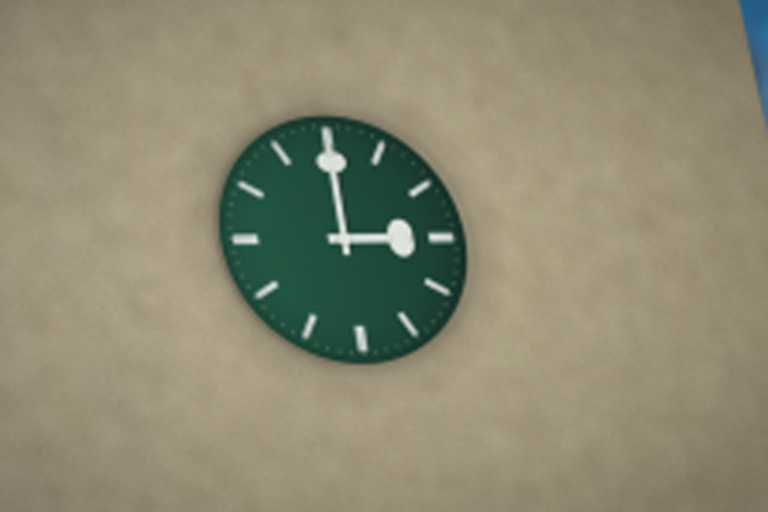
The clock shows 3:00
